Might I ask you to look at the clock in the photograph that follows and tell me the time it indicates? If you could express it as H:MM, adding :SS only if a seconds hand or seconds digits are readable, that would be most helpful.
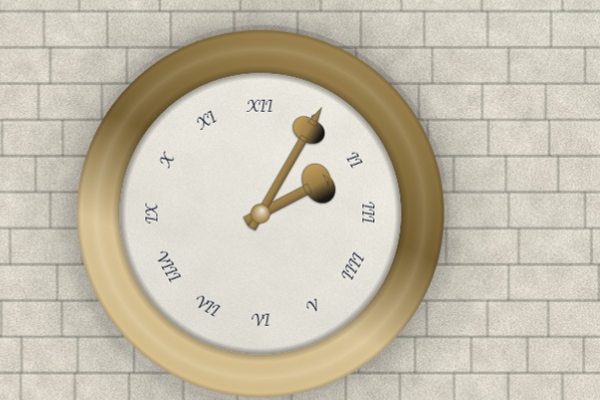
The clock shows 2:05
